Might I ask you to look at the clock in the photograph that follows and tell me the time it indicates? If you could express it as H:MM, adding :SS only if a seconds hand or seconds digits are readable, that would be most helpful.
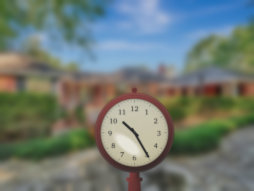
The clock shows 10:25
